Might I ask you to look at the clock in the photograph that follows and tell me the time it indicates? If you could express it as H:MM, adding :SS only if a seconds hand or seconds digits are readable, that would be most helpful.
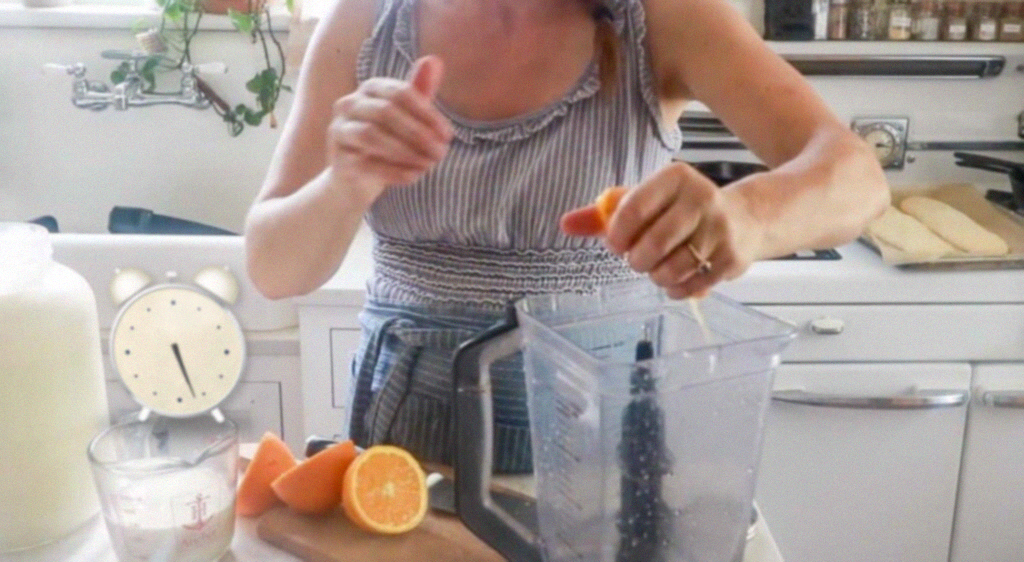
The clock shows 5:27
